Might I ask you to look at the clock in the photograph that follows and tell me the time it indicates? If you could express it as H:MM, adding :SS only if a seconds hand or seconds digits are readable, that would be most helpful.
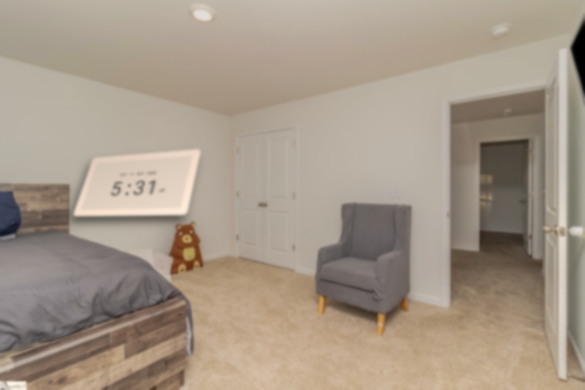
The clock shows 5:31
